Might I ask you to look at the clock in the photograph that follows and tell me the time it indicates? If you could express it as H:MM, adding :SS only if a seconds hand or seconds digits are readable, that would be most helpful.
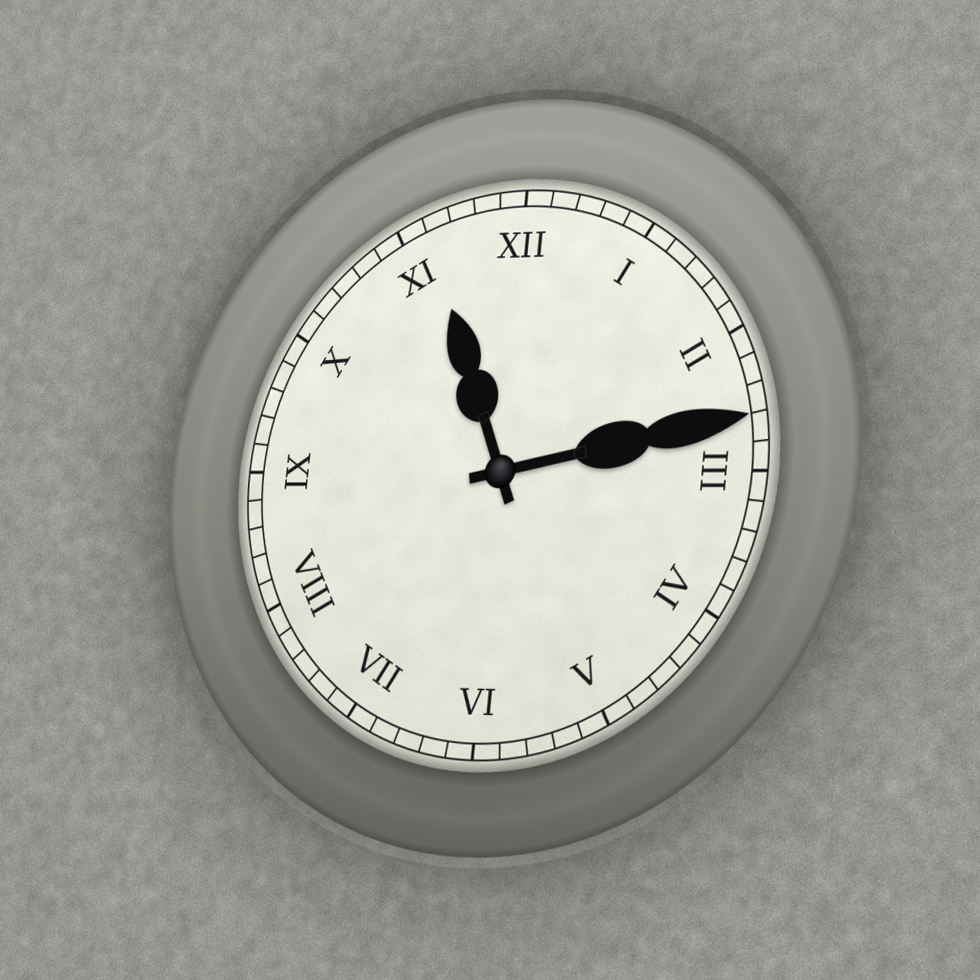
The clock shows 11:13
